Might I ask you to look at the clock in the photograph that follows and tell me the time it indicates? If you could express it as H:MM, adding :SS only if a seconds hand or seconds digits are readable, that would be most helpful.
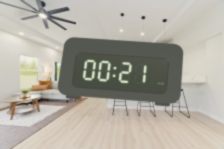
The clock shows 0:21
